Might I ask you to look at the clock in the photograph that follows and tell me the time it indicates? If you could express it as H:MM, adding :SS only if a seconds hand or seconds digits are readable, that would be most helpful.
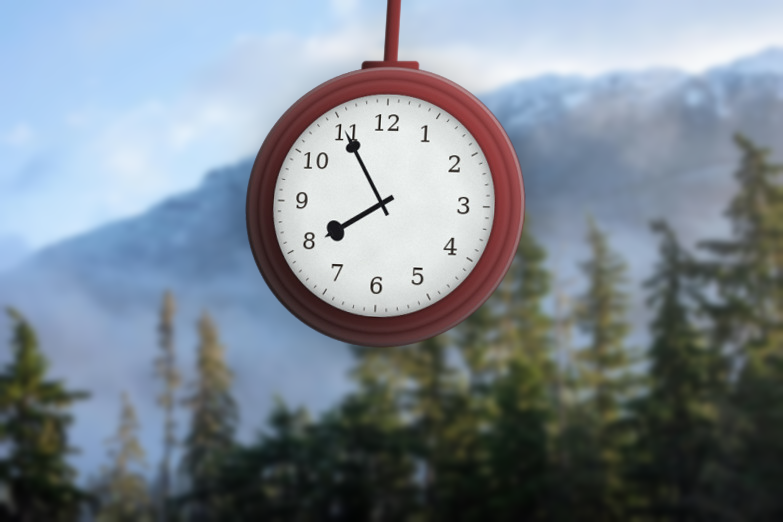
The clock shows 7:55
